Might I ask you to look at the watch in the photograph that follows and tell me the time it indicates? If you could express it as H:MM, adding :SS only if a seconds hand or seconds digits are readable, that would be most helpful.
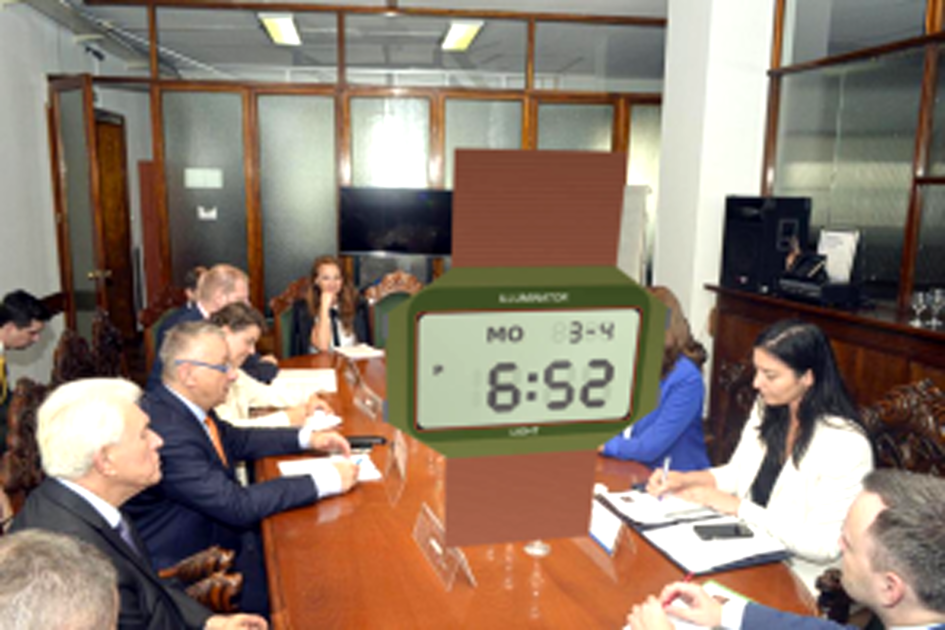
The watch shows 6:52
